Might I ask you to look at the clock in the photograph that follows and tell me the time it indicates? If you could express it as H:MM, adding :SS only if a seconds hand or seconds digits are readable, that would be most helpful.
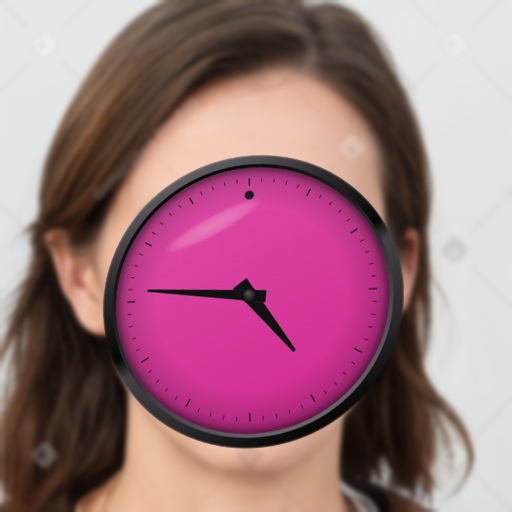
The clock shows 4:46
